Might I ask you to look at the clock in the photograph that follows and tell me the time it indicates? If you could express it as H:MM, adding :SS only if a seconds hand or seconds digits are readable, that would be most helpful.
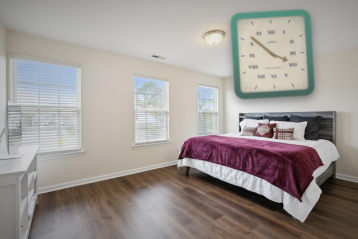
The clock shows 3:52
